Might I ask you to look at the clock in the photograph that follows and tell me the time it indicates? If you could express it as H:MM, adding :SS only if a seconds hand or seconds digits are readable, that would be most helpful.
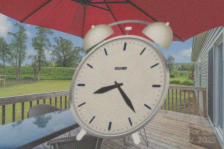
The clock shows 8:23
